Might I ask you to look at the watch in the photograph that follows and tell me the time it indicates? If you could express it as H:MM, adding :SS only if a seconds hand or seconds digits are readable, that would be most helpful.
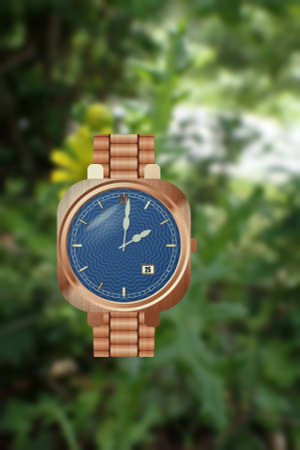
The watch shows 2:01
